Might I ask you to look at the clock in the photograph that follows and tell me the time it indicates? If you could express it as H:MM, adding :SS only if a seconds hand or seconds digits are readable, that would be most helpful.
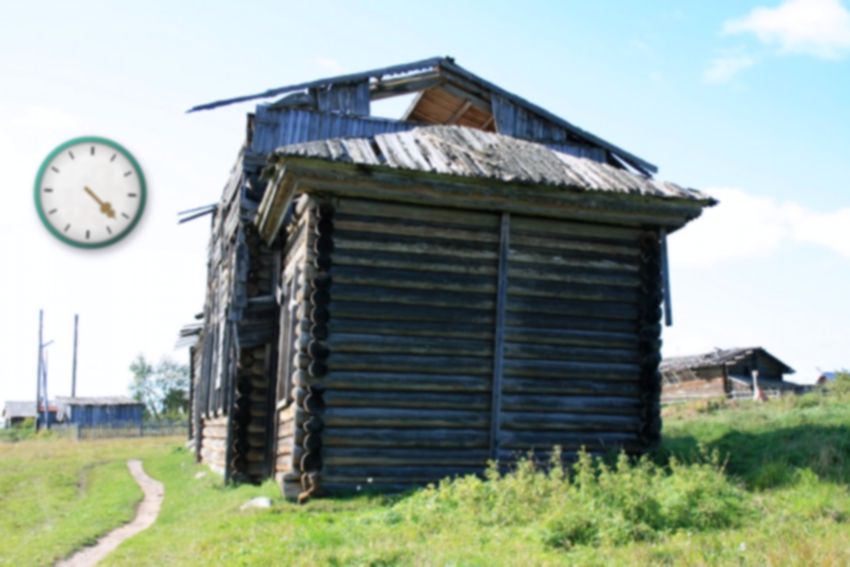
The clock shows 4:22
